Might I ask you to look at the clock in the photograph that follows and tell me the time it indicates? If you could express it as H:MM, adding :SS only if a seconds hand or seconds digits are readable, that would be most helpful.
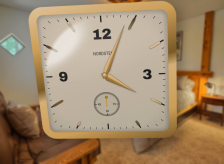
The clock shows 4:04
